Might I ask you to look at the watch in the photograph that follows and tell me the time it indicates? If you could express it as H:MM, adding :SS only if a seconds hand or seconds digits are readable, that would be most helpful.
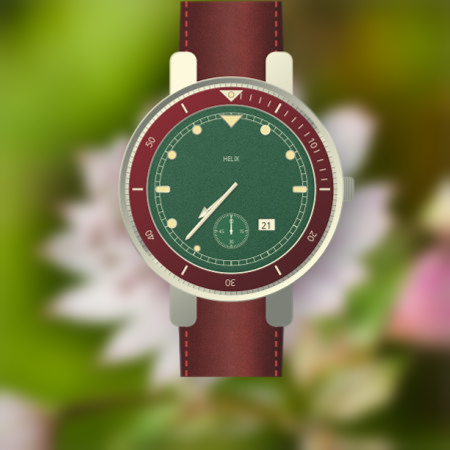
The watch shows 7:37
